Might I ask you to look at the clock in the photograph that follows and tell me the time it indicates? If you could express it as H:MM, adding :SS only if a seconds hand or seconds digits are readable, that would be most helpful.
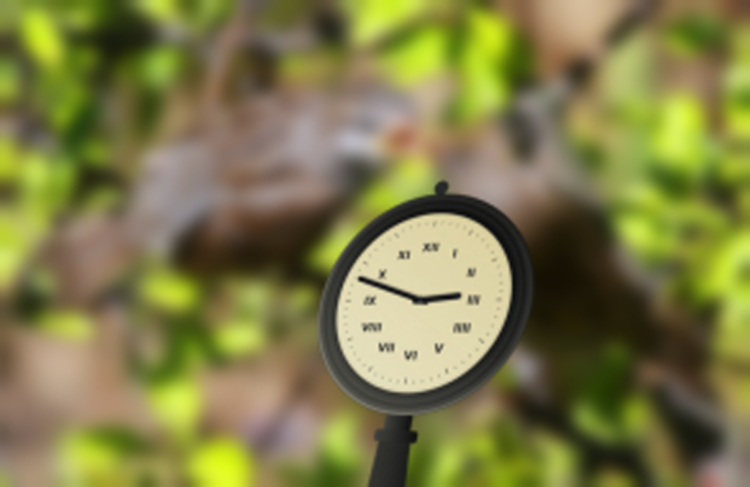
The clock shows 2:48
